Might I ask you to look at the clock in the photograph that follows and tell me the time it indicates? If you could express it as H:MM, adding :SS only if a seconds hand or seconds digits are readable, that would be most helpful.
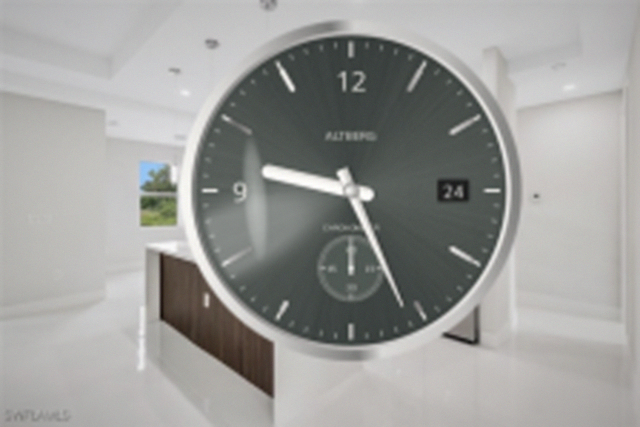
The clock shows 9:26
